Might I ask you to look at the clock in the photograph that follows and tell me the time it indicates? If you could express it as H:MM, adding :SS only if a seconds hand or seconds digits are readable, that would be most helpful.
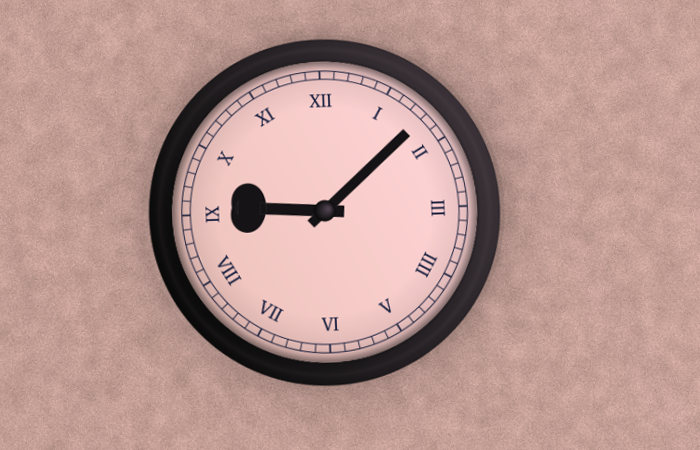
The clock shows 9:08
